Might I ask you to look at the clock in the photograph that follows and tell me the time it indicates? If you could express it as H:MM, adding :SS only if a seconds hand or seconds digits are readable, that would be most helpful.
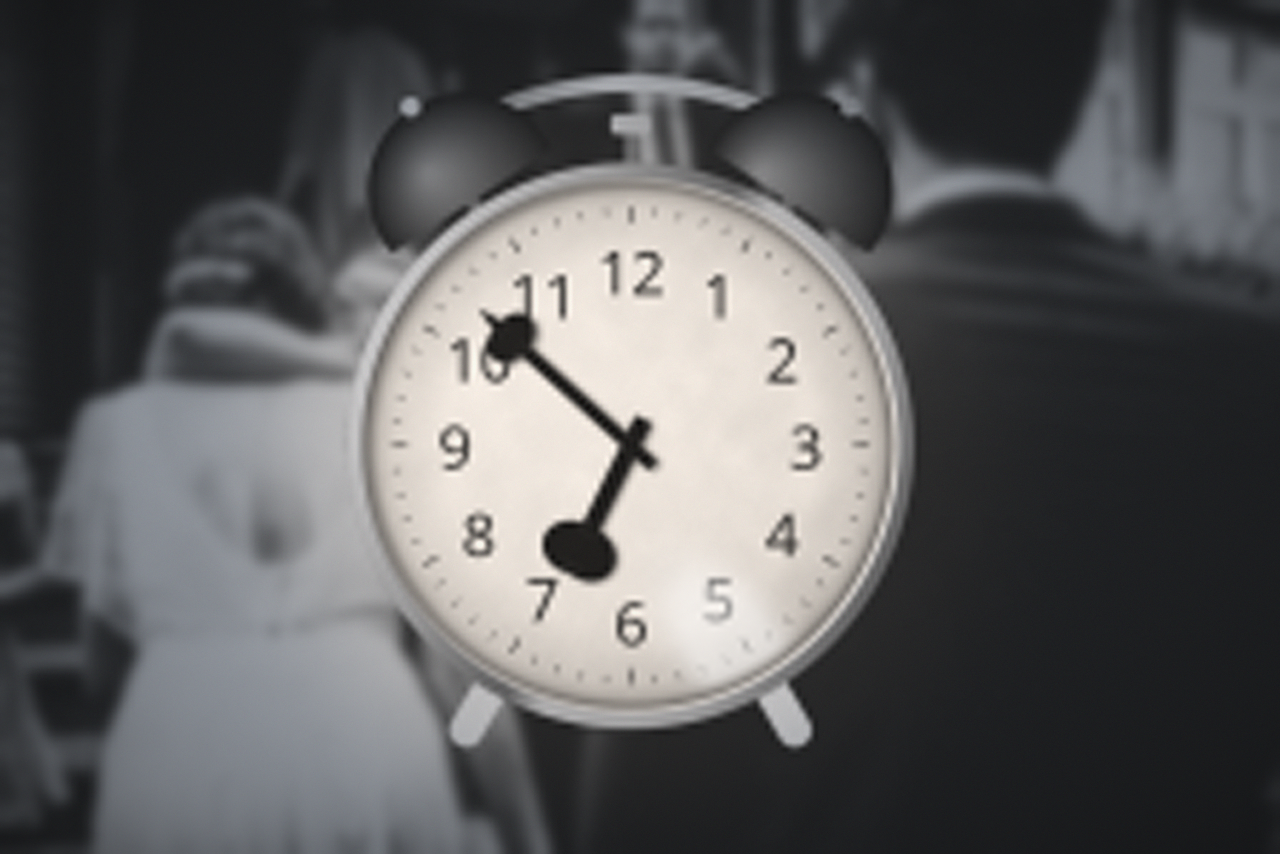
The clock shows 6:52
